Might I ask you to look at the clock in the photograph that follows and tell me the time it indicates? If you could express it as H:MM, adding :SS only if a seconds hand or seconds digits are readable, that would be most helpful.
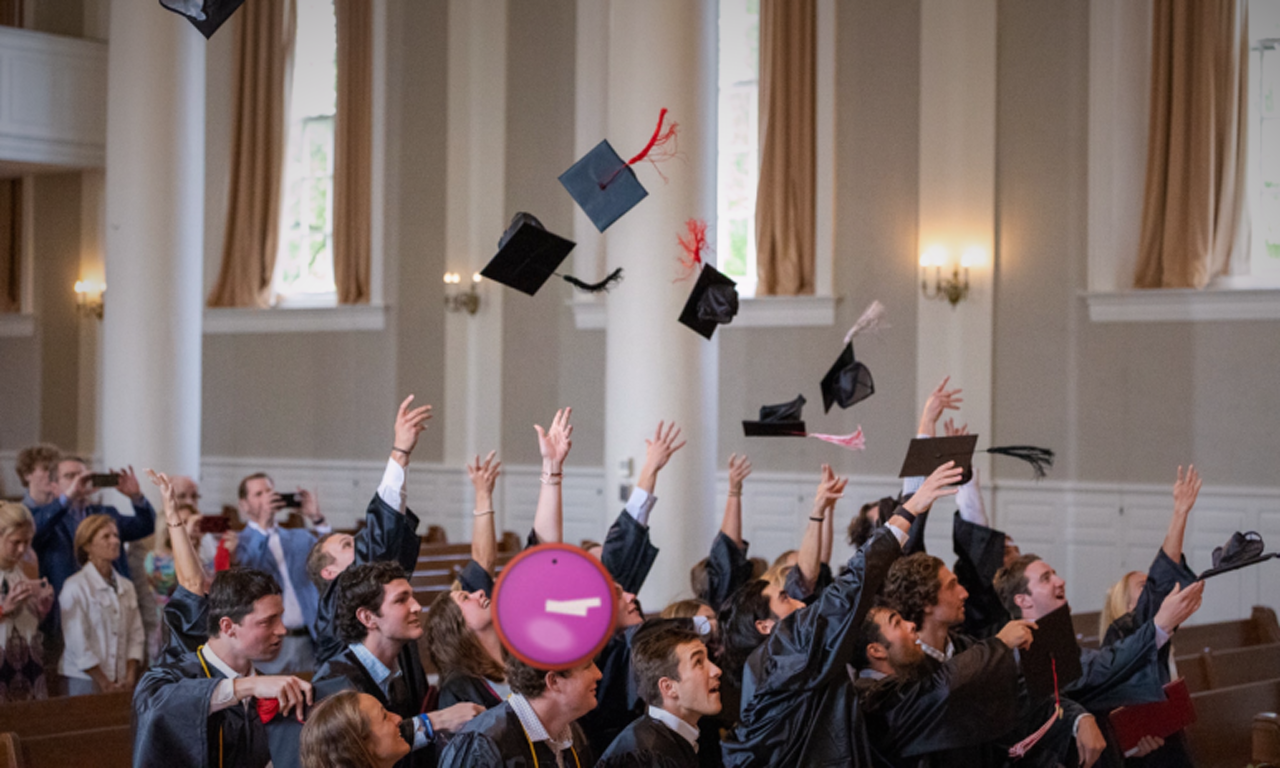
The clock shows 3:14
